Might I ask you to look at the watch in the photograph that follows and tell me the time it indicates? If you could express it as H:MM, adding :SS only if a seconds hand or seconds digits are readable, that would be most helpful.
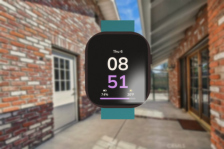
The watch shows 8:51
